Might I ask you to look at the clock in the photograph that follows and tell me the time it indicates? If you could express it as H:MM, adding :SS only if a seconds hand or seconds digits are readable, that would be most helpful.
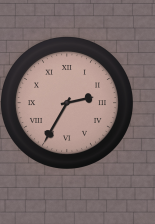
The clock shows 2:35
